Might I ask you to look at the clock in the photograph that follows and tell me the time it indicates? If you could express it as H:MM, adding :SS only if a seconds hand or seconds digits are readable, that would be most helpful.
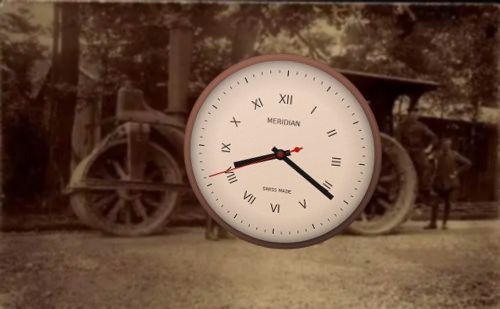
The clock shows 8:20:41
